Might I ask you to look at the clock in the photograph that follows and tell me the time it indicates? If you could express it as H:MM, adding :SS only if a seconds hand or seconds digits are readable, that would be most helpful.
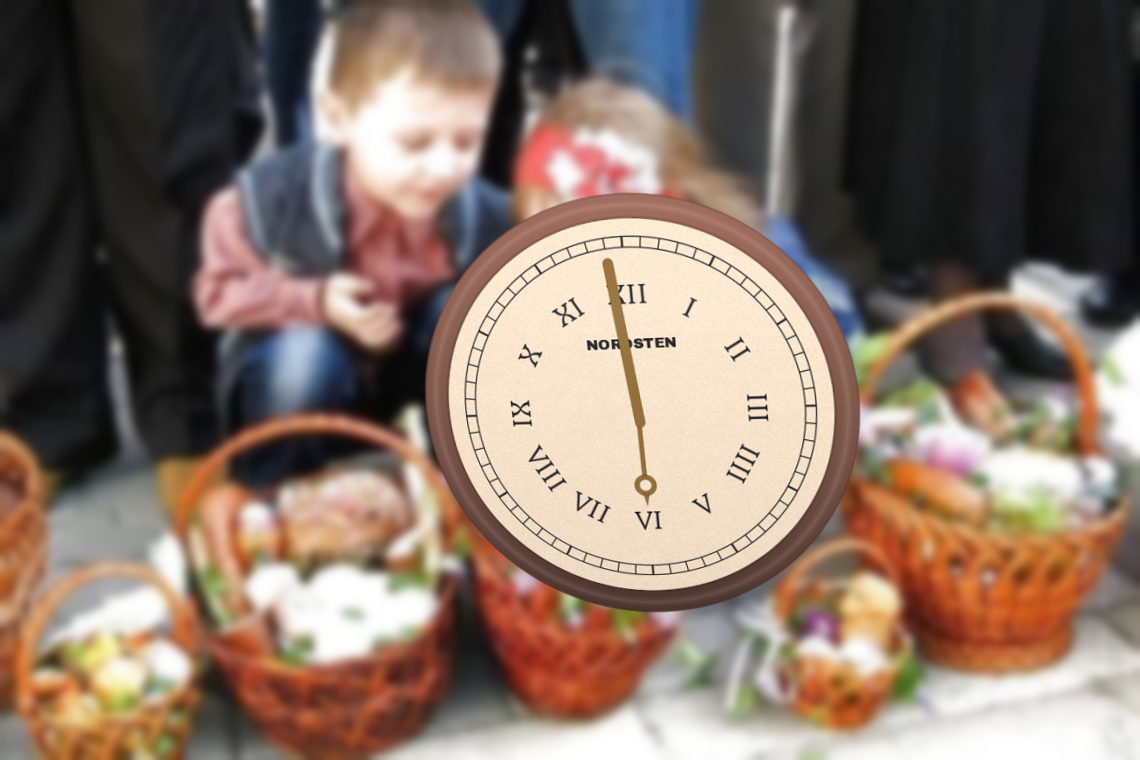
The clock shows 5:59
